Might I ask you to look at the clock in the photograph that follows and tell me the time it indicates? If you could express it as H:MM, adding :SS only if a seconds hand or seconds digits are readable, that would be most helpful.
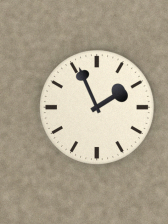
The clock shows 1:56
